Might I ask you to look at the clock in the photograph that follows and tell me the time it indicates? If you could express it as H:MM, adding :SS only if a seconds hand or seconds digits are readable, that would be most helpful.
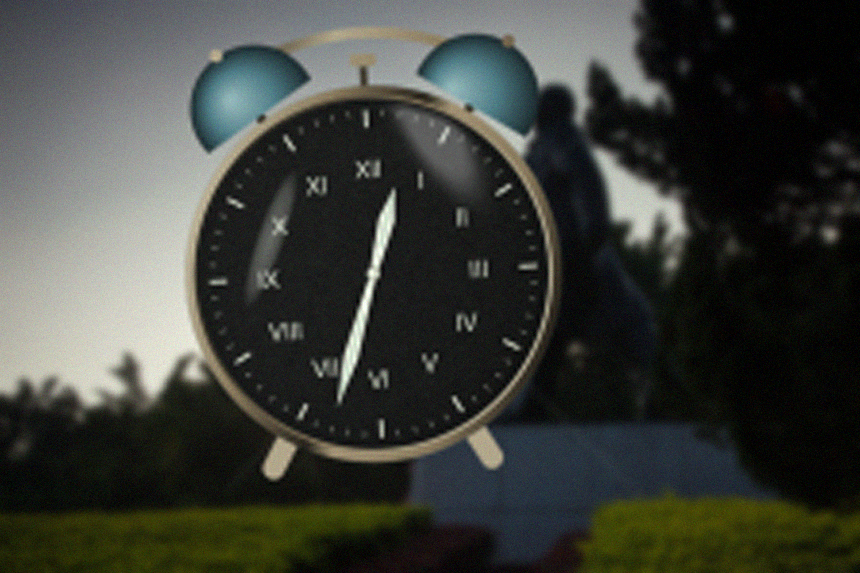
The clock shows 12:33
